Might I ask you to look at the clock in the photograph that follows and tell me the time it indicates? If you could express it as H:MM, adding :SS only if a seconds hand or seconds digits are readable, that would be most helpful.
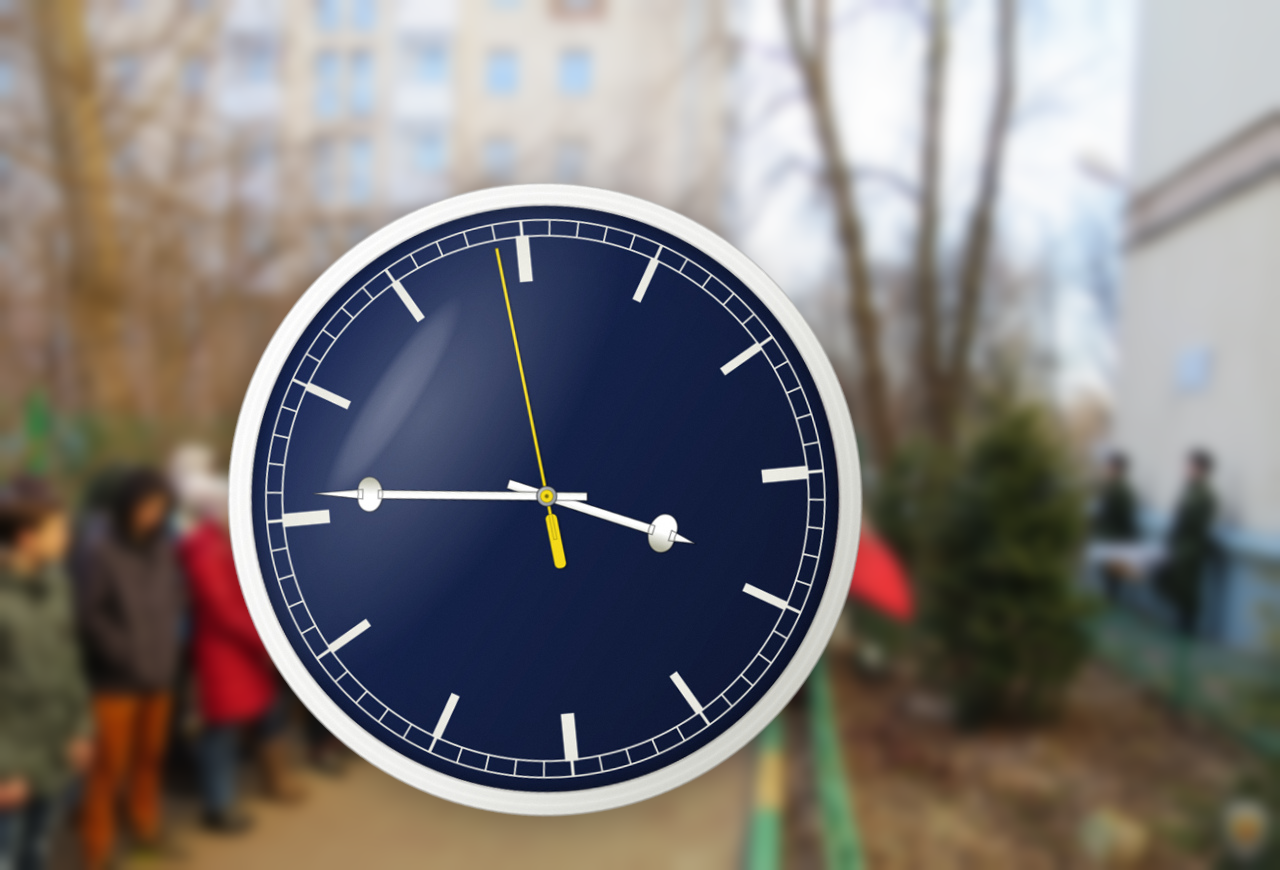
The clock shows 3:45:59
